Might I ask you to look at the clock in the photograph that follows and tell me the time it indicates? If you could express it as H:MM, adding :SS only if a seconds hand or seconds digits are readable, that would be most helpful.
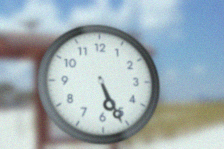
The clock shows 5:26
